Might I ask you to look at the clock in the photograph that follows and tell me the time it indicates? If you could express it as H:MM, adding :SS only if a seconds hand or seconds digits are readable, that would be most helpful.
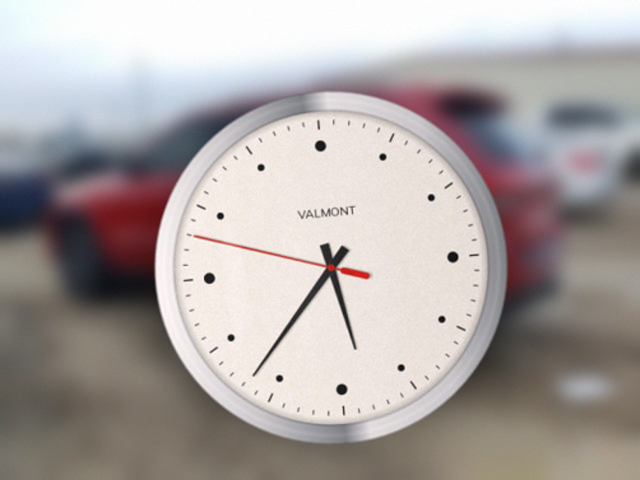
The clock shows 5:36:48
